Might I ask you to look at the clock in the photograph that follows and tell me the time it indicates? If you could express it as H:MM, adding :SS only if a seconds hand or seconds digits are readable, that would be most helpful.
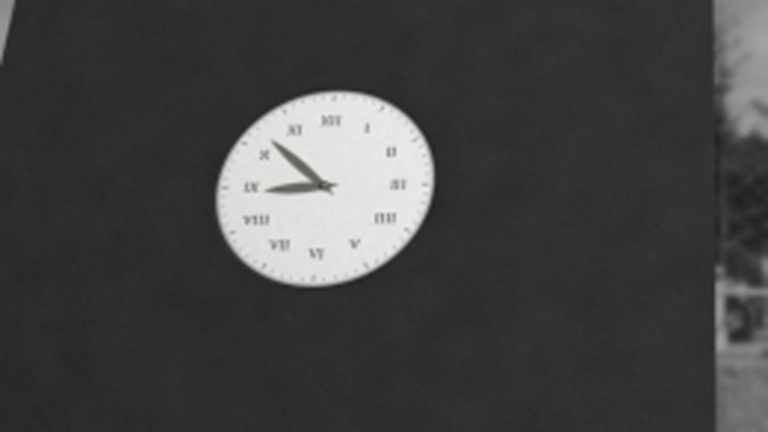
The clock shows 8:52
